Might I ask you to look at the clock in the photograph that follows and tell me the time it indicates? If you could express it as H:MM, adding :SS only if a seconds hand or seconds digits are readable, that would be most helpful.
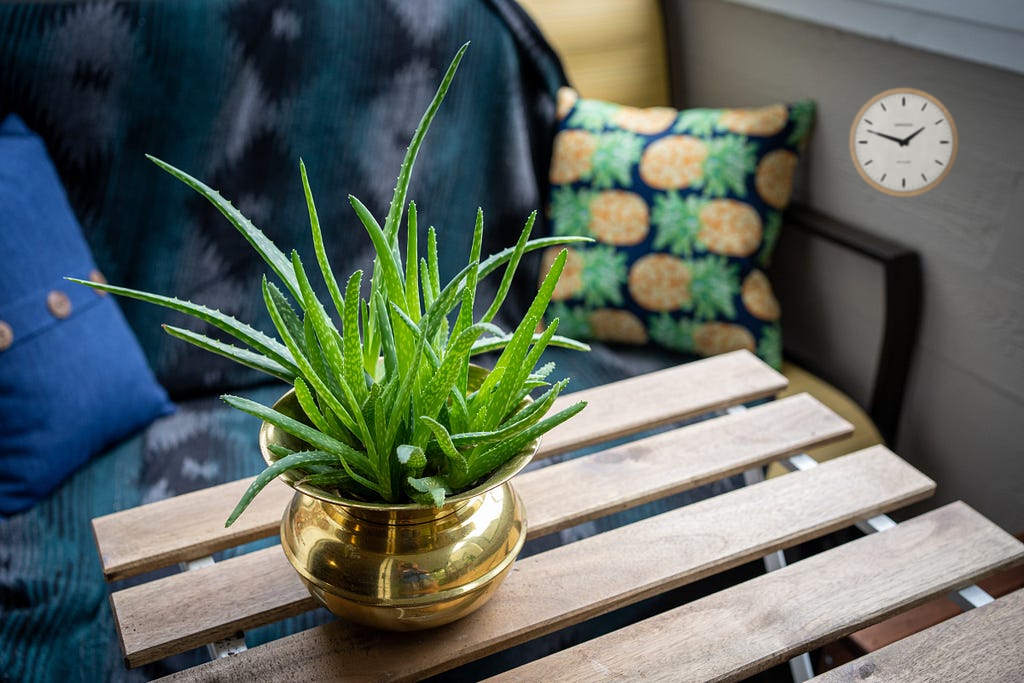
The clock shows 1:48
